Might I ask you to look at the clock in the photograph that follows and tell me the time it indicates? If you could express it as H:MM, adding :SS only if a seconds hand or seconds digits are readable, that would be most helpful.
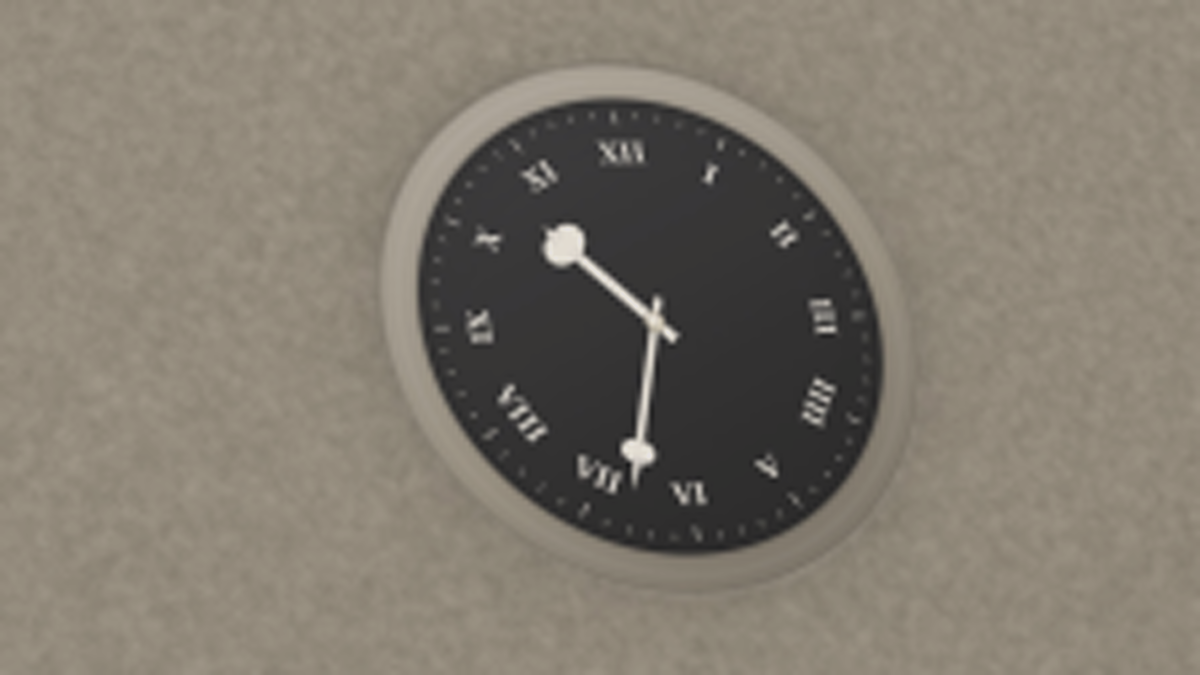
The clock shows 10:33
